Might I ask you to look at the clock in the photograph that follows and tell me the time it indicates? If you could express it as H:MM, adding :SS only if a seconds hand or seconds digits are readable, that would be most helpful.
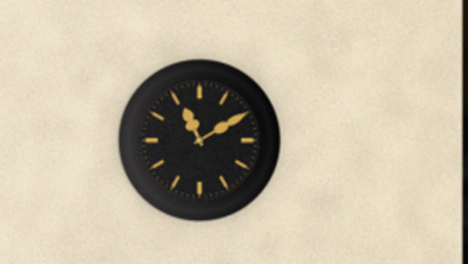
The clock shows 11:10
